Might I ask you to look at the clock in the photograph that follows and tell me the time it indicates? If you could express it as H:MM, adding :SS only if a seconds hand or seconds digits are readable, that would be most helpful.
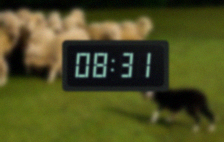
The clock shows 8:31
